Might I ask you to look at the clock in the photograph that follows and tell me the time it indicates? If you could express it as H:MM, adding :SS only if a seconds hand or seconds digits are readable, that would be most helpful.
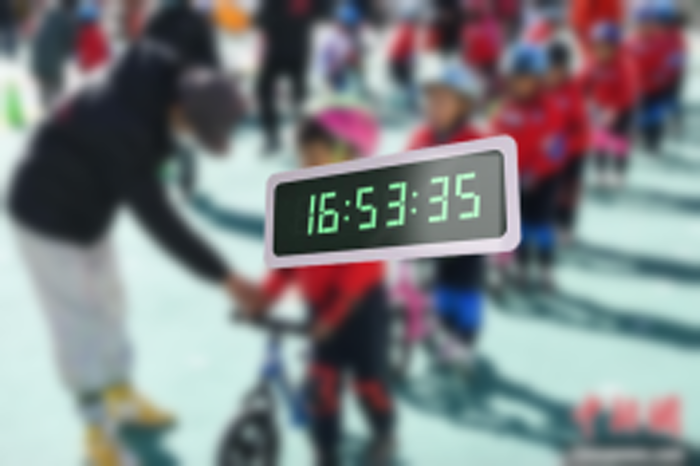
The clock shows 16:53:35
